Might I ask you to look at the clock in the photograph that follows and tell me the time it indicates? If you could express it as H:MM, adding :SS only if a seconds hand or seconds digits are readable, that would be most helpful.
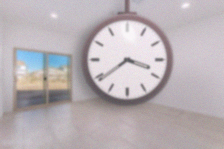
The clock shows 3:39
